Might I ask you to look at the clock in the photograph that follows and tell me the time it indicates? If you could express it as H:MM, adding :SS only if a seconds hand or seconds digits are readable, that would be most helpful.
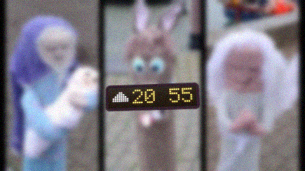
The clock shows 20:55
